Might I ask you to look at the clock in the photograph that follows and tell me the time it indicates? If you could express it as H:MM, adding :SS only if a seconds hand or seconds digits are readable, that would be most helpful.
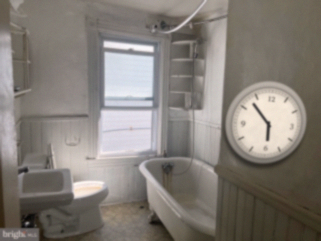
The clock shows 5:53
